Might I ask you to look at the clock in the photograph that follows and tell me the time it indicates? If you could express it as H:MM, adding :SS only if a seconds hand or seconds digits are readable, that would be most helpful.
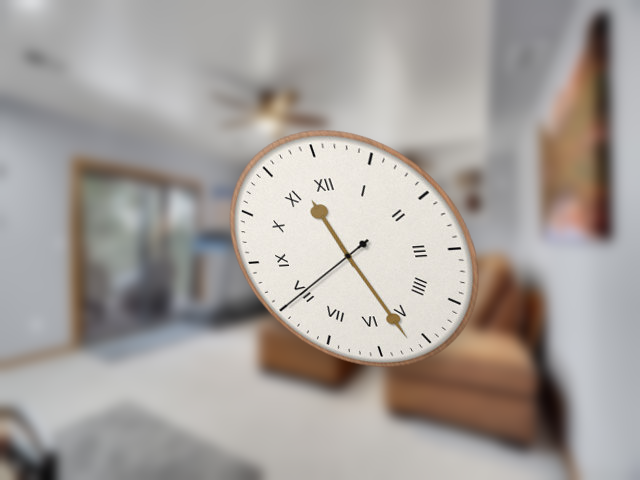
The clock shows 11:26:40
